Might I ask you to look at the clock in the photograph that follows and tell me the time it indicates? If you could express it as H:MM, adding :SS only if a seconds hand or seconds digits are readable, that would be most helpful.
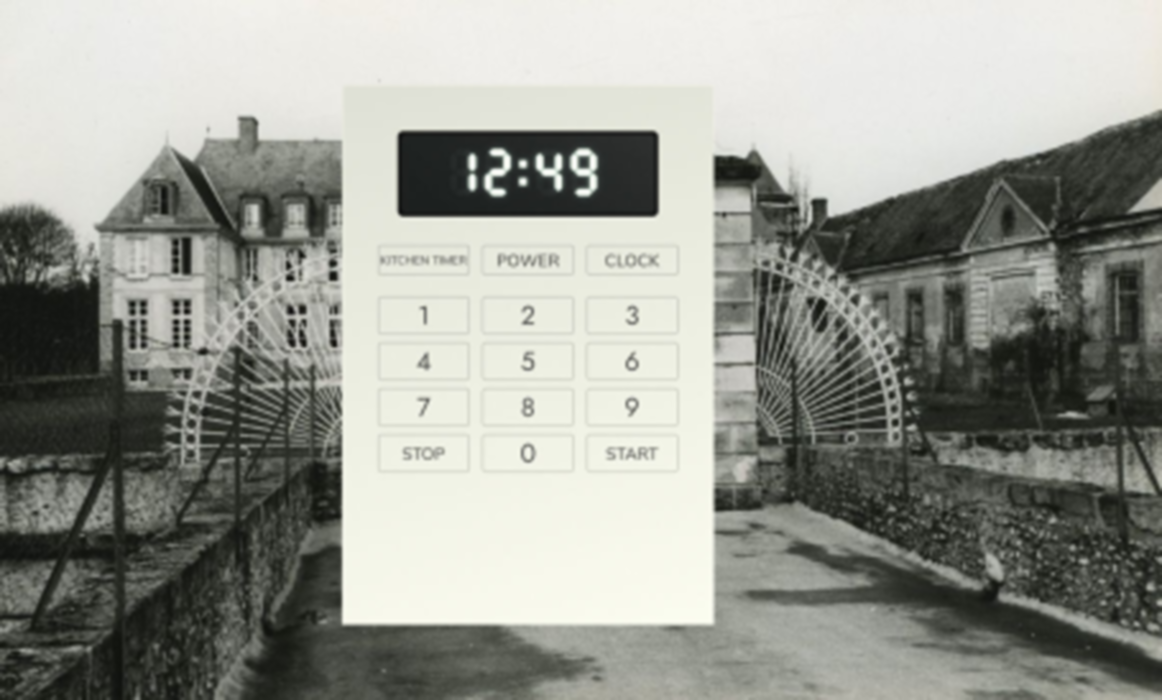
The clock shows 12:49
